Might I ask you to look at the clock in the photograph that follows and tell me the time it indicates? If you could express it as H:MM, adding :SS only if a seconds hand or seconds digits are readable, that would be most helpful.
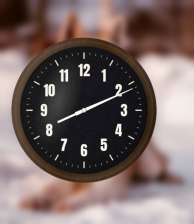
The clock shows 8:11
